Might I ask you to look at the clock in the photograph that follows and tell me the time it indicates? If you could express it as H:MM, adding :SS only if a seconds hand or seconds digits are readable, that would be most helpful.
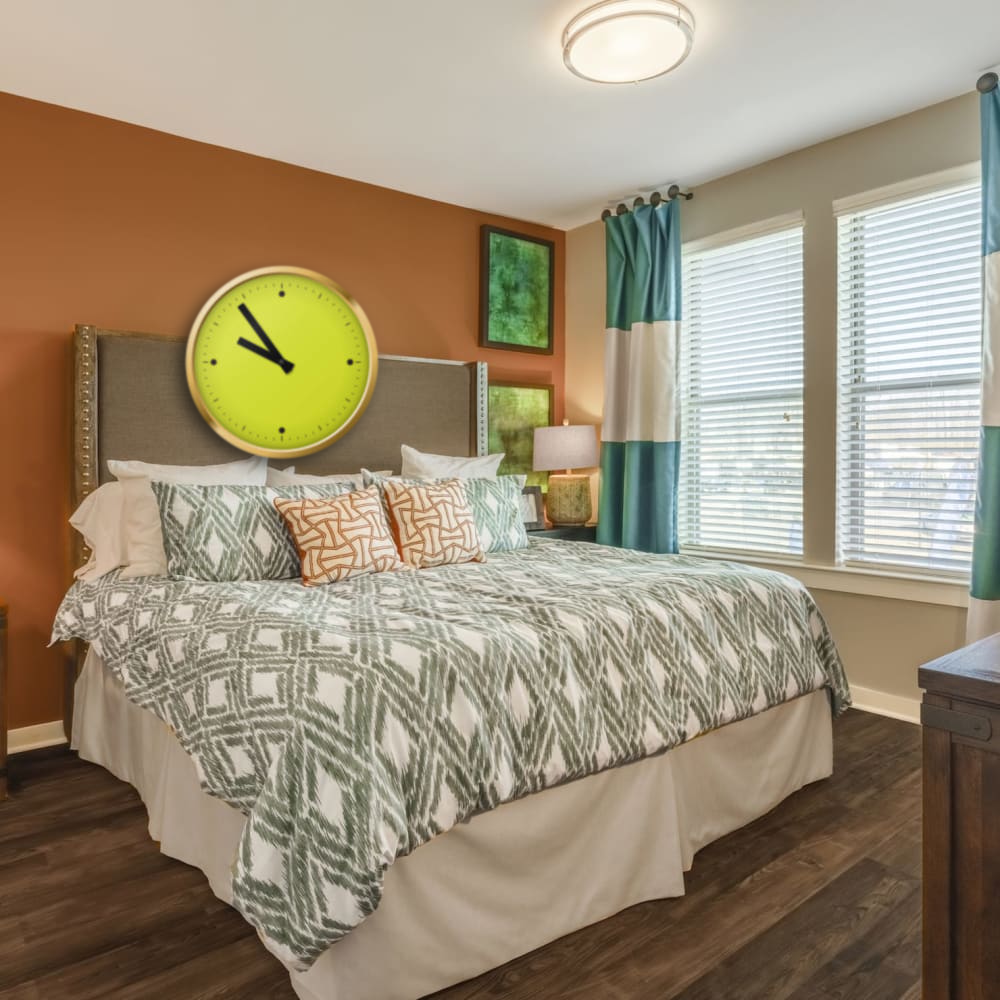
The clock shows 9:54
